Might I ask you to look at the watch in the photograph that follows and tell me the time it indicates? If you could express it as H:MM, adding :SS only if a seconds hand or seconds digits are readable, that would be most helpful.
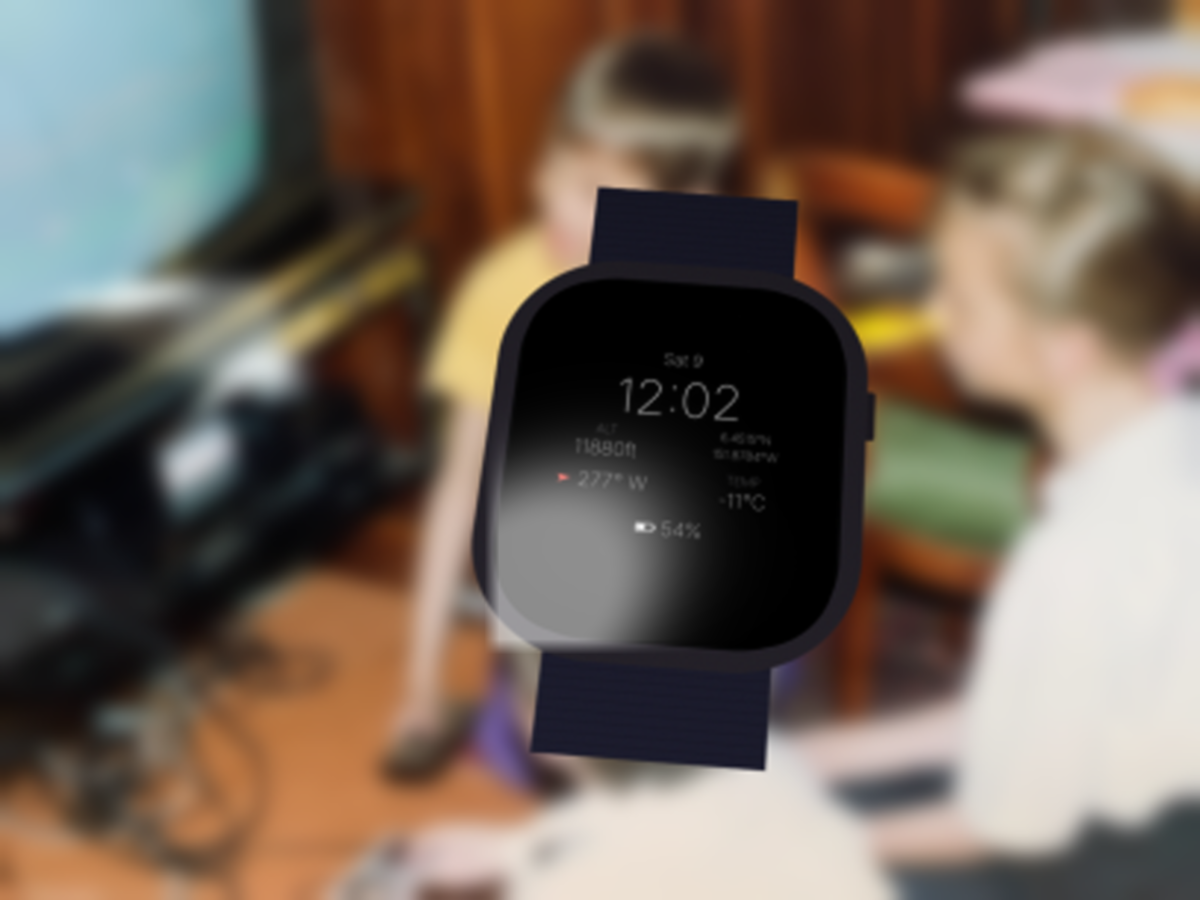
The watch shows 12:02
